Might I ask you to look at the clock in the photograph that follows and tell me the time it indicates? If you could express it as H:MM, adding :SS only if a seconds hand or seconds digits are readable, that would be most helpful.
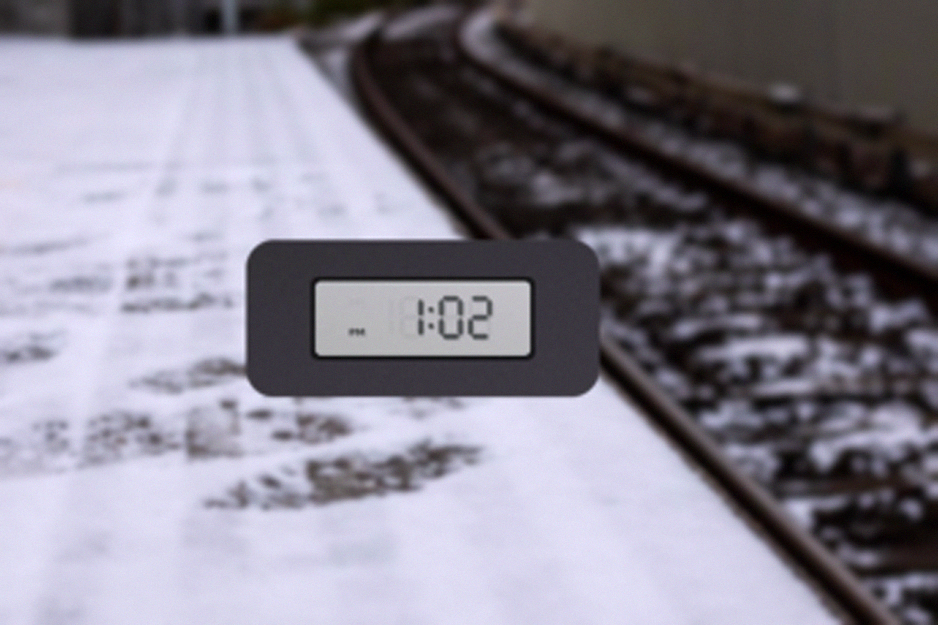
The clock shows 1:02
